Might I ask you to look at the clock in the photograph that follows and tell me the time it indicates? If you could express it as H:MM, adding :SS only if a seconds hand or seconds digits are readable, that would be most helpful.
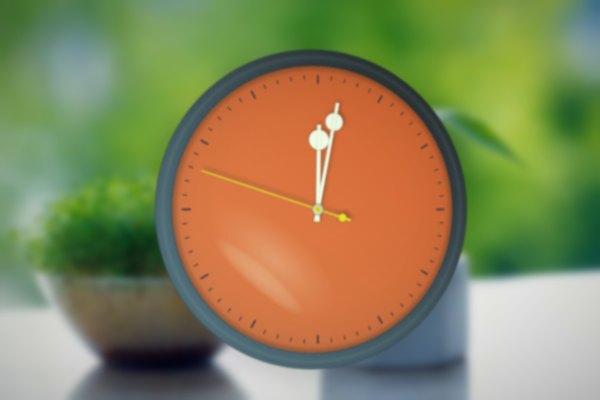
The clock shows 12:01:48
